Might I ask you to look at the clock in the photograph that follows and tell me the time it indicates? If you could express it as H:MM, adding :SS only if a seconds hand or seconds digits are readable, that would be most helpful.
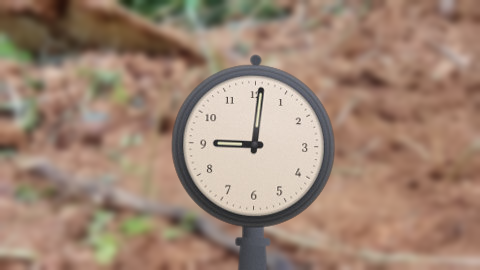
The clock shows 9:01
